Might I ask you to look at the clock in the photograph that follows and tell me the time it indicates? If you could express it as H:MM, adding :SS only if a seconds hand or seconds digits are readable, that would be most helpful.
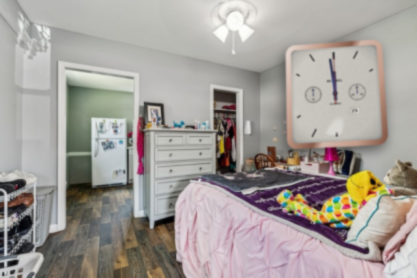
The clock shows 11:59
